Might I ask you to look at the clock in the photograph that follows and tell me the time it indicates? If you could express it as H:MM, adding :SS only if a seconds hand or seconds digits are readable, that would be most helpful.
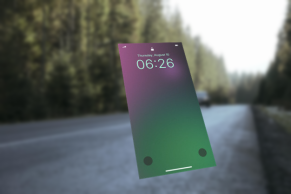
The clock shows 6:26
